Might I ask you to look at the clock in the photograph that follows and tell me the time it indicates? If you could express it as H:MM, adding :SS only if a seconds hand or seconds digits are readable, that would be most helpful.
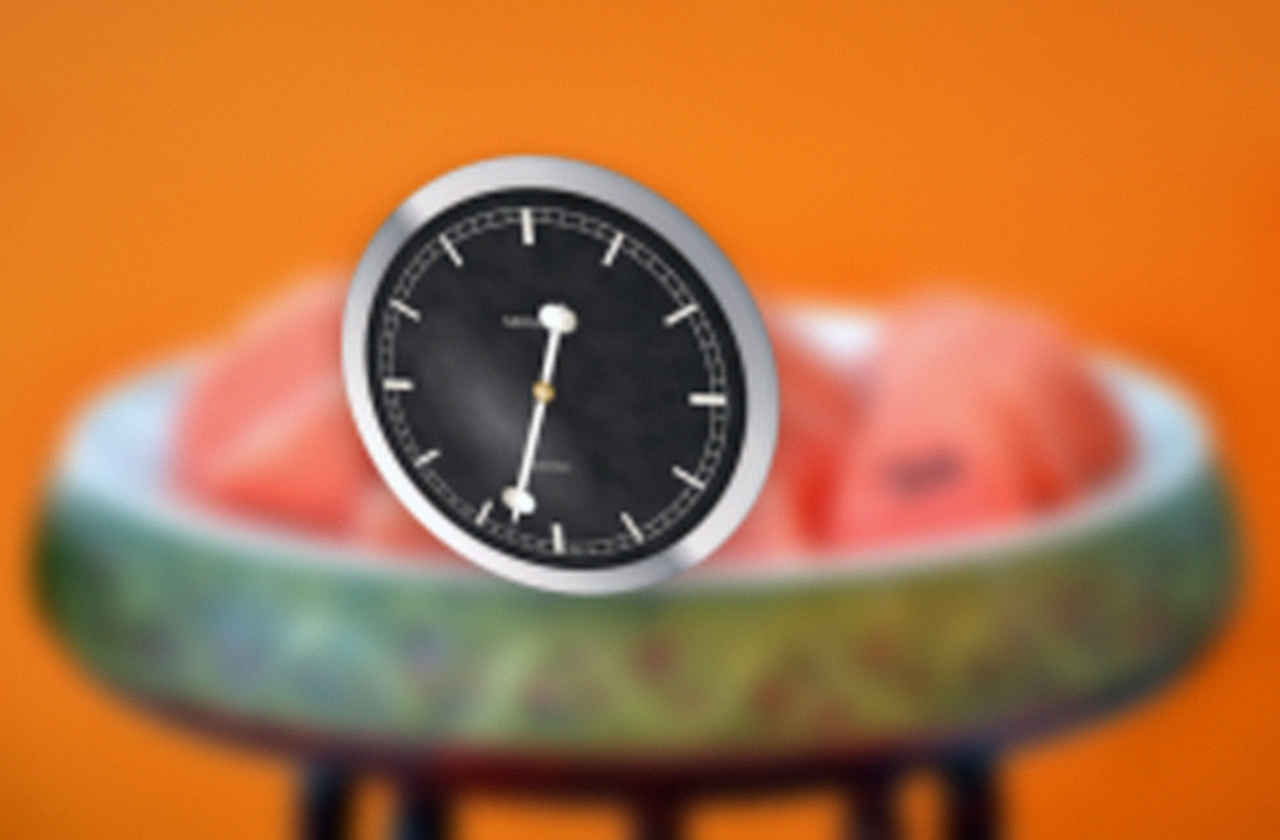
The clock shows 12:33
